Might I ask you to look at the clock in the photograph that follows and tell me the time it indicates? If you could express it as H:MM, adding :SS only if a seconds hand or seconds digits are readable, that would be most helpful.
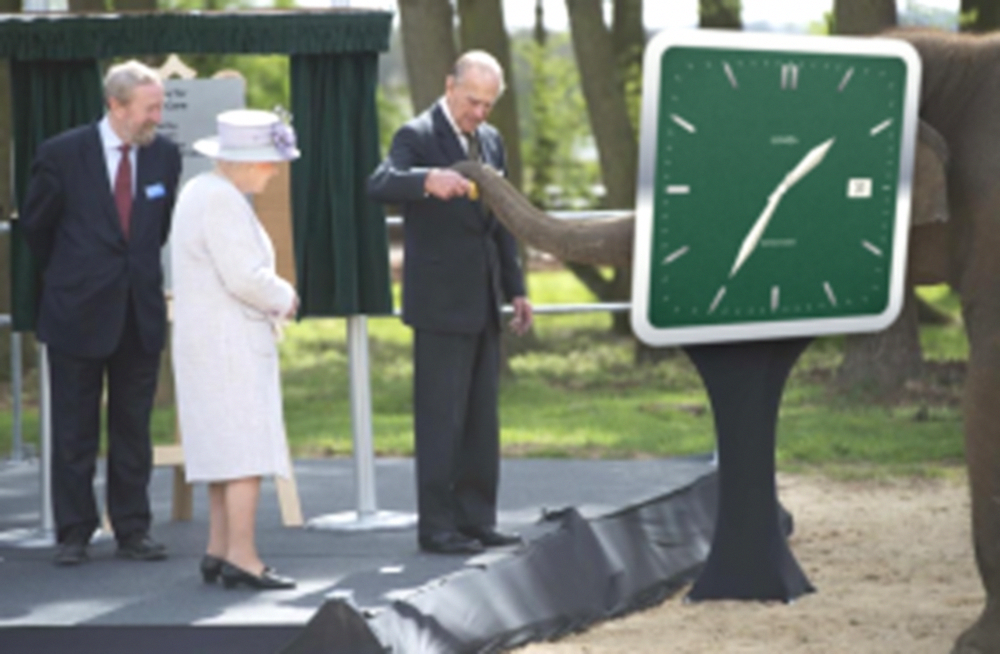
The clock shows 1:35
